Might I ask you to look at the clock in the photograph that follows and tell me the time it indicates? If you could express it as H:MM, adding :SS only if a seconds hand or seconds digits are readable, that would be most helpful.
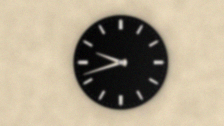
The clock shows 9:42
